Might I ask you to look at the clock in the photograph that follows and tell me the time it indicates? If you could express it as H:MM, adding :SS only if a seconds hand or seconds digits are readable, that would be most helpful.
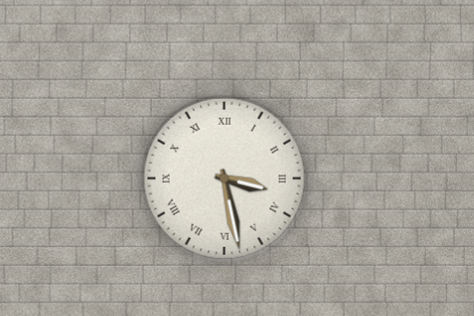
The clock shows 3:28
